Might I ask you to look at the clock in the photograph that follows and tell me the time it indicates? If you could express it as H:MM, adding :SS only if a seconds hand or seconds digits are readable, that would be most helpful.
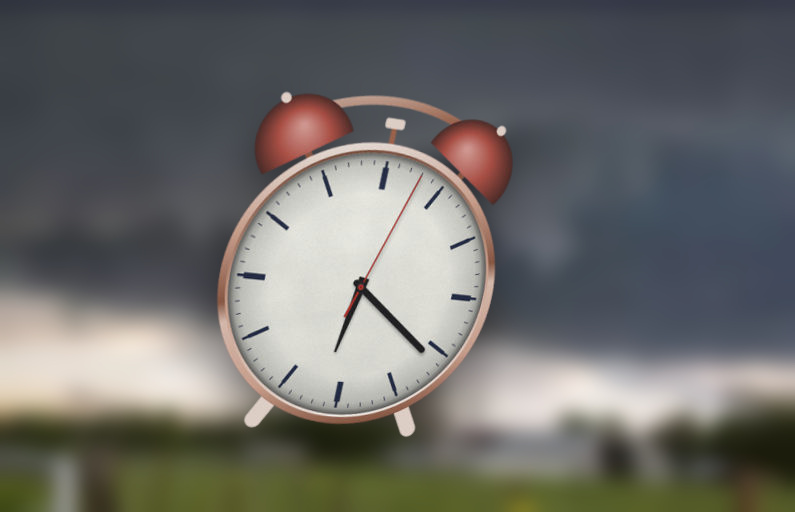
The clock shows 6:21:03
